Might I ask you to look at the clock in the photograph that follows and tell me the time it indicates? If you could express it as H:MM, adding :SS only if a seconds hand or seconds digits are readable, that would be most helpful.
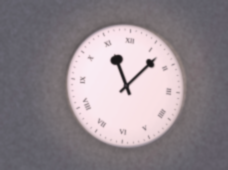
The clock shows 11:07
